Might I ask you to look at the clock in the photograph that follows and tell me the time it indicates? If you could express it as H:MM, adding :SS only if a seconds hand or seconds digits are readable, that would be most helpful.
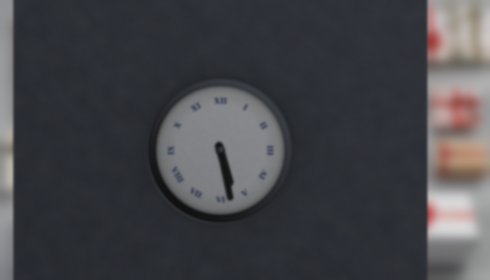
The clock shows 5:28
